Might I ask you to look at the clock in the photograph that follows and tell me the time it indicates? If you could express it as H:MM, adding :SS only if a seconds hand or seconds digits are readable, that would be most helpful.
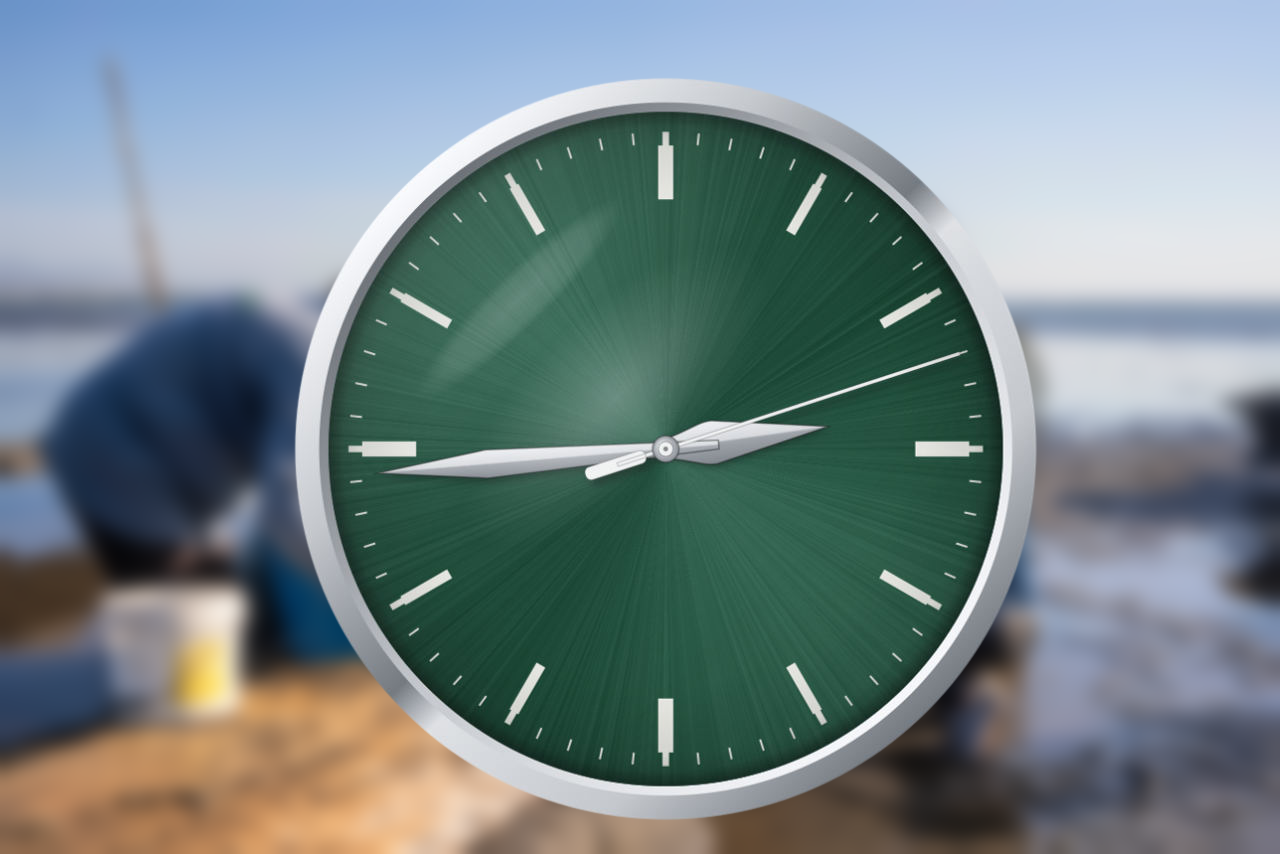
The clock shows 2:44:12
